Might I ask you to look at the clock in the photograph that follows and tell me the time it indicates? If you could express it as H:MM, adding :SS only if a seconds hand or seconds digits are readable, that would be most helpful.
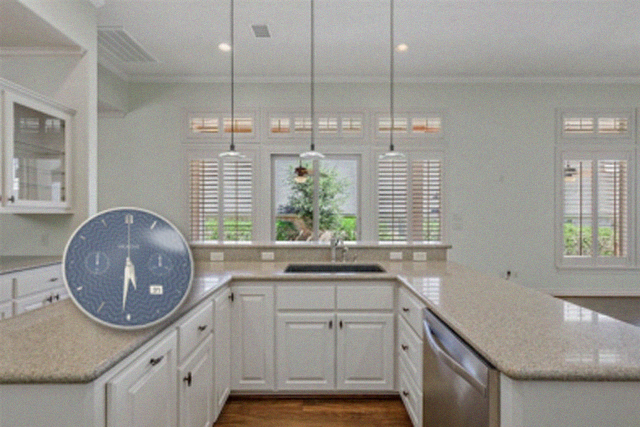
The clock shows 5:31
